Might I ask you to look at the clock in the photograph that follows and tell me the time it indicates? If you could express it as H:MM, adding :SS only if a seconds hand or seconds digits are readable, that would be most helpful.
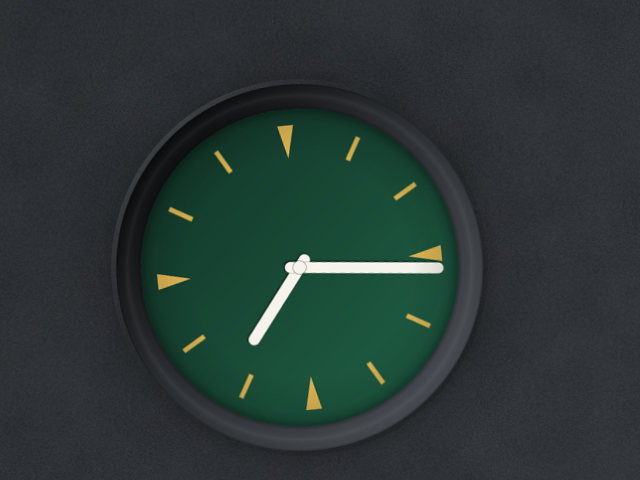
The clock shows 7:16
